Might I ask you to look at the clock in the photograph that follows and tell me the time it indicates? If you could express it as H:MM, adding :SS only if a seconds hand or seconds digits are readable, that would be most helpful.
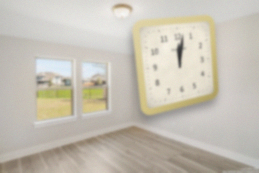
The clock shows 12:02
